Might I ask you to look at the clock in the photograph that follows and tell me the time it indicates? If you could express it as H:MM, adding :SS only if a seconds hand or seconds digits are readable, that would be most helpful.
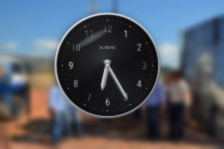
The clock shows 6:25
